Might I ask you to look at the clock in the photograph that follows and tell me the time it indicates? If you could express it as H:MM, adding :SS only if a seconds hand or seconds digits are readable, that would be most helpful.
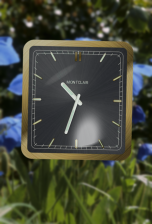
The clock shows 10:33
